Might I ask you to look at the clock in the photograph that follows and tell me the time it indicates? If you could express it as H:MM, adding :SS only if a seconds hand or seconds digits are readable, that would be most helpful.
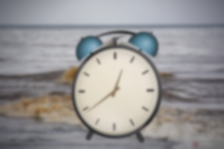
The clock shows 12:39
